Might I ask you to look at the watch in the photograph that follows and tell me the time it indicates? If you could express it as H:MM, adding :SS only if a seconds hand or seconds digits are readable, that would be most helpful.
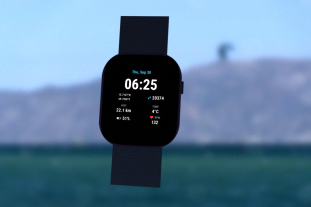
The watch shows 6:25
